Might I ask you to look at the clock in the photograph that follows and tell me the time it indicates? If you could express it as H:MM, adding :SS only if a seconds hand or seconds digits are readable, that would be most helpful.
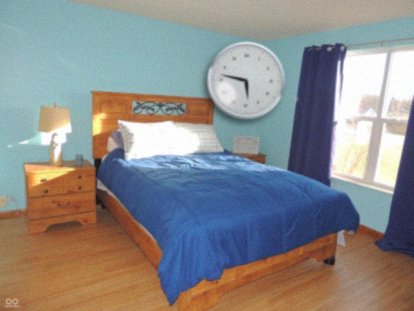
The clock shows 5:47
